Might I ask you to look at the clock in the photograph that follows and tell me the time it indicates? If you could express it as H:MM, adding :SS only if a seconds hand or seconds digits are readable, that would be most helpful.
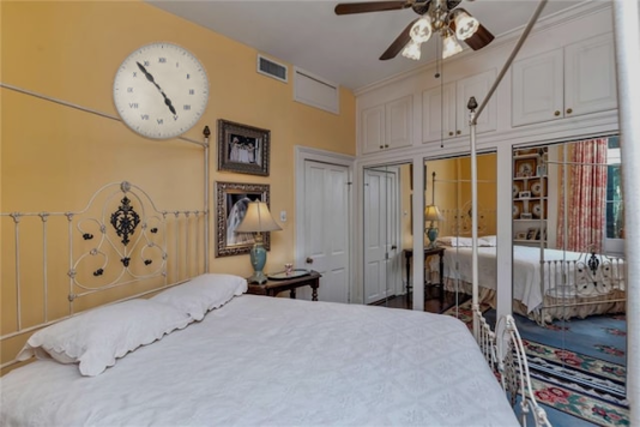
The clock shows 4:53
